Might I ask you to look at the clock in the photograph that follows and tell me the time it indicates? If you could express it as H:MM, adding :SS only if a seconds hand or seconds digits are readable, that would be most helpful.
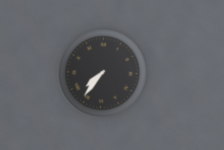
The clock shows 7:36
